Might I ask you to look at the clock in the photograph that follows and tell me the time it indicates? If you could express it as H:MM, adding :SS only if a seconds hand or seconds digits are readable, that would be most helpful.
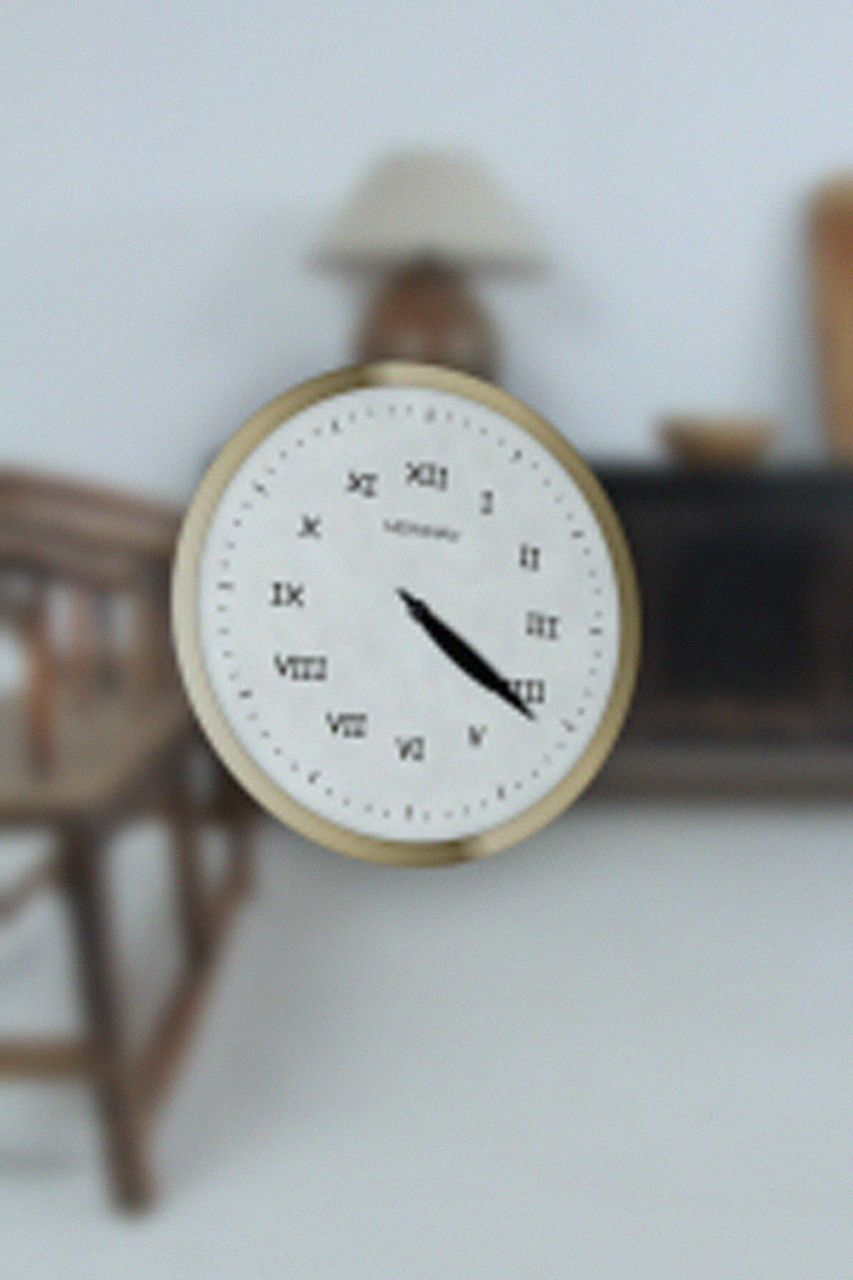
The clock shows 4:21
